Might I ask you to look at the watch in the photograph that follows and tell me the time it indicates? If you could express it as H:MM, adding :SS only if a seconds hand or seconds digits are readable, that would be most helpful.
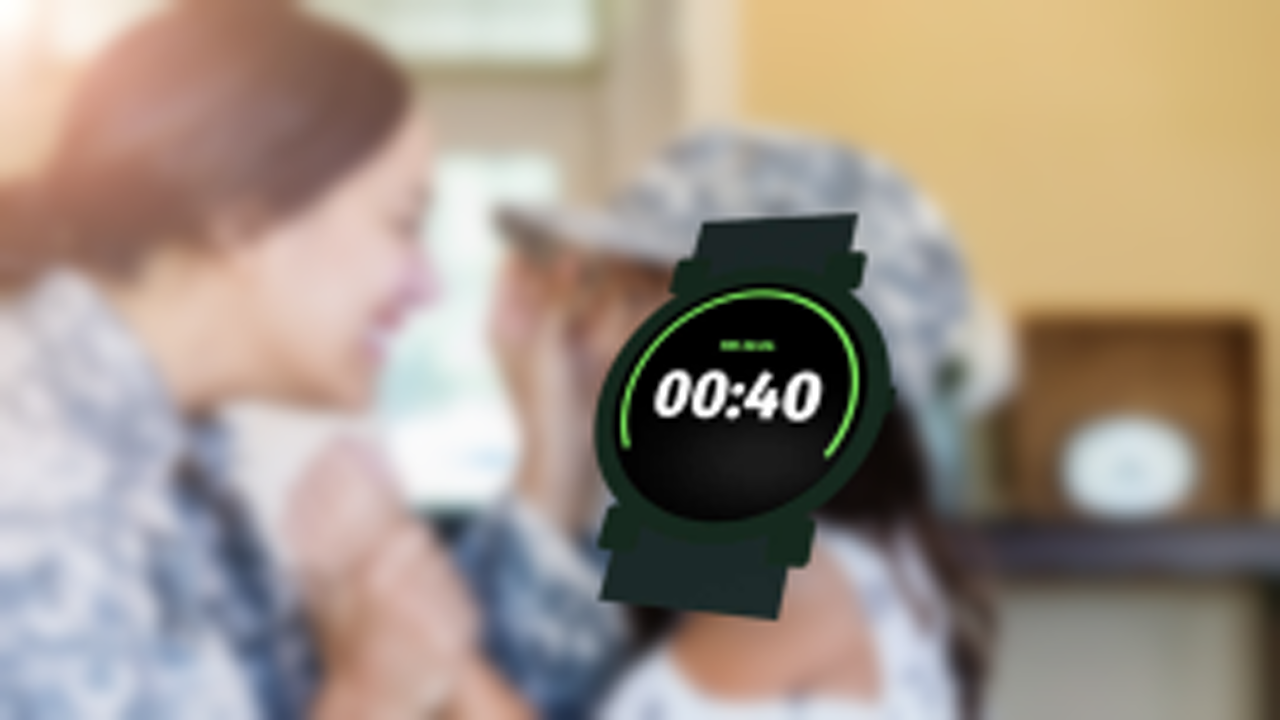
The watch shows 0:40
